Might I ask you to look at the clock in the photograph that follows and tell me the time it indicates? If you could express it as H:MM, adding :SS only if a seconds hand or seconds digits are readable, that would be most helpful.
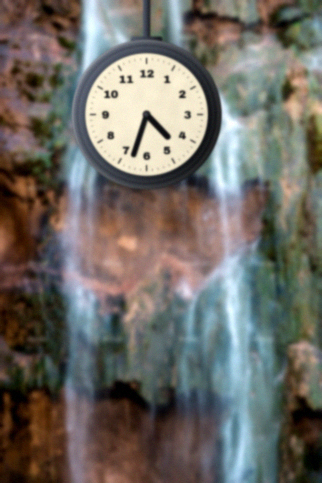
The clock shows 4:33
